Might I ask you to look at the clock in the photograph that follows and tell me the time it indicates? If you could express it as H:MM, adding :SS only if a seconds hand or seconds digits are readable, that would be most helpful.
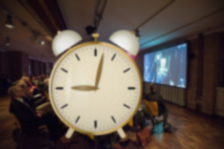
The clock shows 9:02
